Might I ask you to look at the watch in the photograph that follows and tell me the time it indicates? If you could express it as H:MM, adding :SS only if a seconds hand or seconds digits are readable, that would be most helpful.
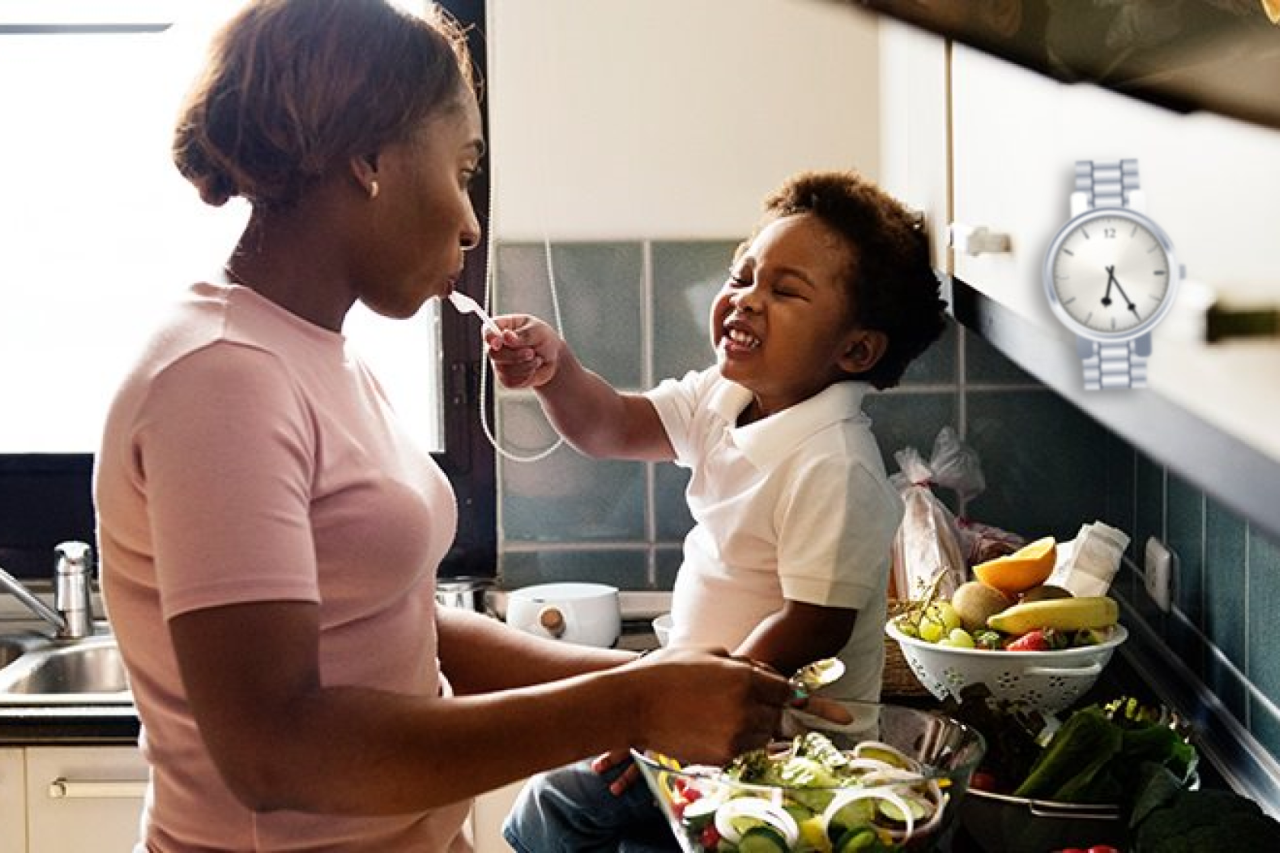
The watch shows 6:25
